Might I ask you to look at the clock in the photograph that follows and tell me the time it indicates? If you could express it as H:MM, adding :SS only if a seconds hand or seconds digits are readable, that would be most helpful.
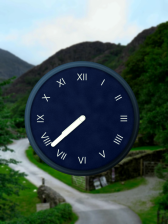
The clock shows 7:38
